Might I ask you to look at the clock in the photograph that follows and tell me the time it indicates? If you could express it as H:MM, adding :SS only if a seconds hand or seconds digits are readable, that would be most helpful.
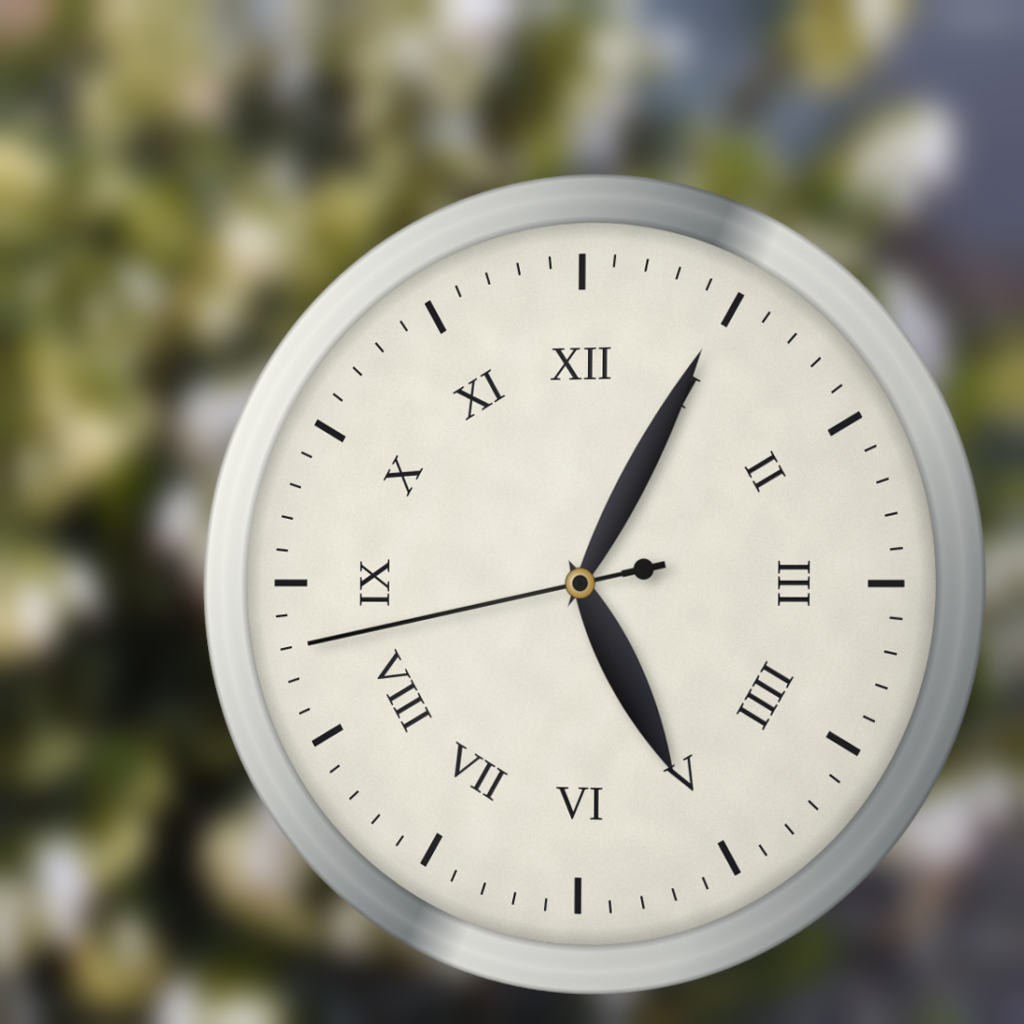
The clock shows 5:04:43
